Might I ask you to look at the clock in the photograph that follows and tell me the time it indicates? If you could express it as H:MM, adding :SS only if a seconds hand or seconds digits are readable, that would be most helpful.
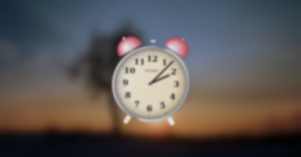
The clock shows 2:07
